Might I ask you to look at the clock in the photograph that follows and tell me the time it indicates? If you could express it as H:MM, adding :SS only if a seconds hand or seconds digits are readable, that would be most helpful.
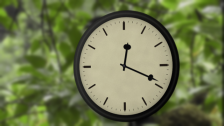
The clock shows 12:19
